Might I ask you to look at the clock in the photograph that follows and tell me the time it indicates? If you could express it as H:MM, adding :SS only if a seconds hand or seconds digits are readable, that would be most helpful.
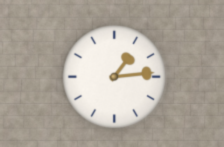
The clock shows 1:14
